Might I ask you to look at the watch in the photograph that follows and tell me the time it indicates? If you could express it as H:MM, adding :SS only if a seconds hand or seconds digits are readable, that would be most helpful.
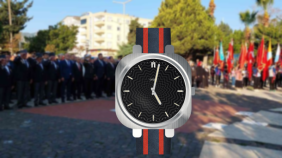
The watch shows 5:02
